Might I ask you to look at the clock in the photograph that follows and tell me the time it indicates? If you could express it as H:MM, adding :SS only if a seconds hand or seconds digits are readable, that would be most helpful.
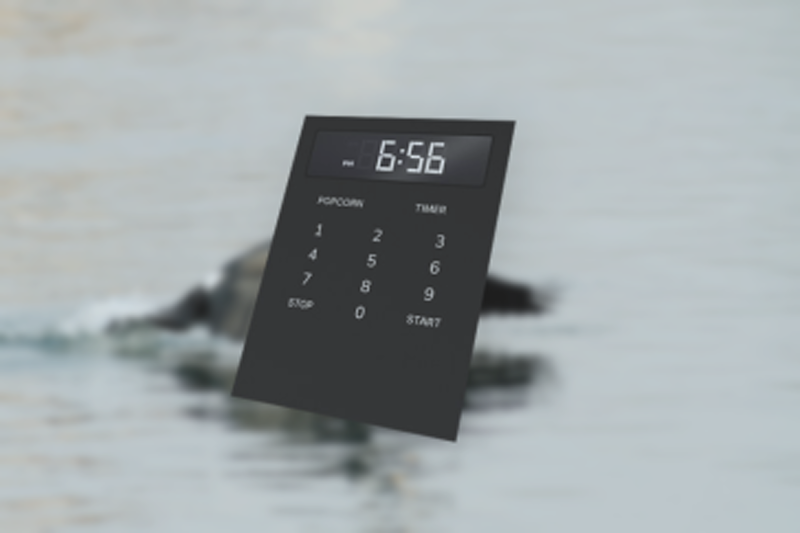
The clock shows 6:56
